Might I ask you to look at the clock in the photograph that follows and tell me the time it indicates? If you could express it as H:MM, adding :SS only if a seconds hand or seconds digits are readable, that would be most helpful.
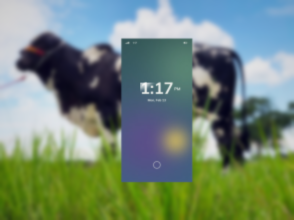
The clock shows 1:17
